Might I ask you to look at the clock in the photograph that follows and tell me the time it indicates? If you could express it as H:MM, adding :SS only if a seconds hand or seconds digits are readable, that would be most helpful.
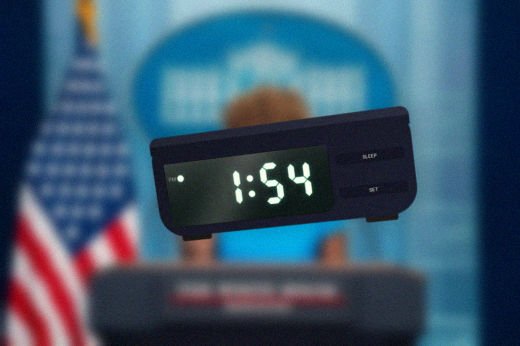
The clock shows 1:54
